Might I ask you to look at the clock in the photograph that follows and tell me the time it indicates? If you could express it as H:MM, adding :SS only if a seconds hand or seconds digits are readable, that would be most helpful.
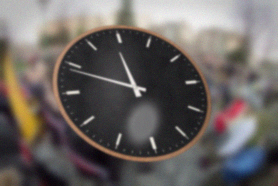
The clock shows 11:49
